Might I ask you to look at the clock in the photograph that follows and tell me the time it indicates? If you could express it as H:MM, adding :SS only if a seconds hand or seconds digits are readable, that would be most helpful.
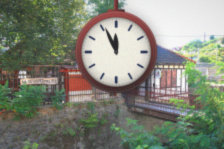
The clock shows 11:56
